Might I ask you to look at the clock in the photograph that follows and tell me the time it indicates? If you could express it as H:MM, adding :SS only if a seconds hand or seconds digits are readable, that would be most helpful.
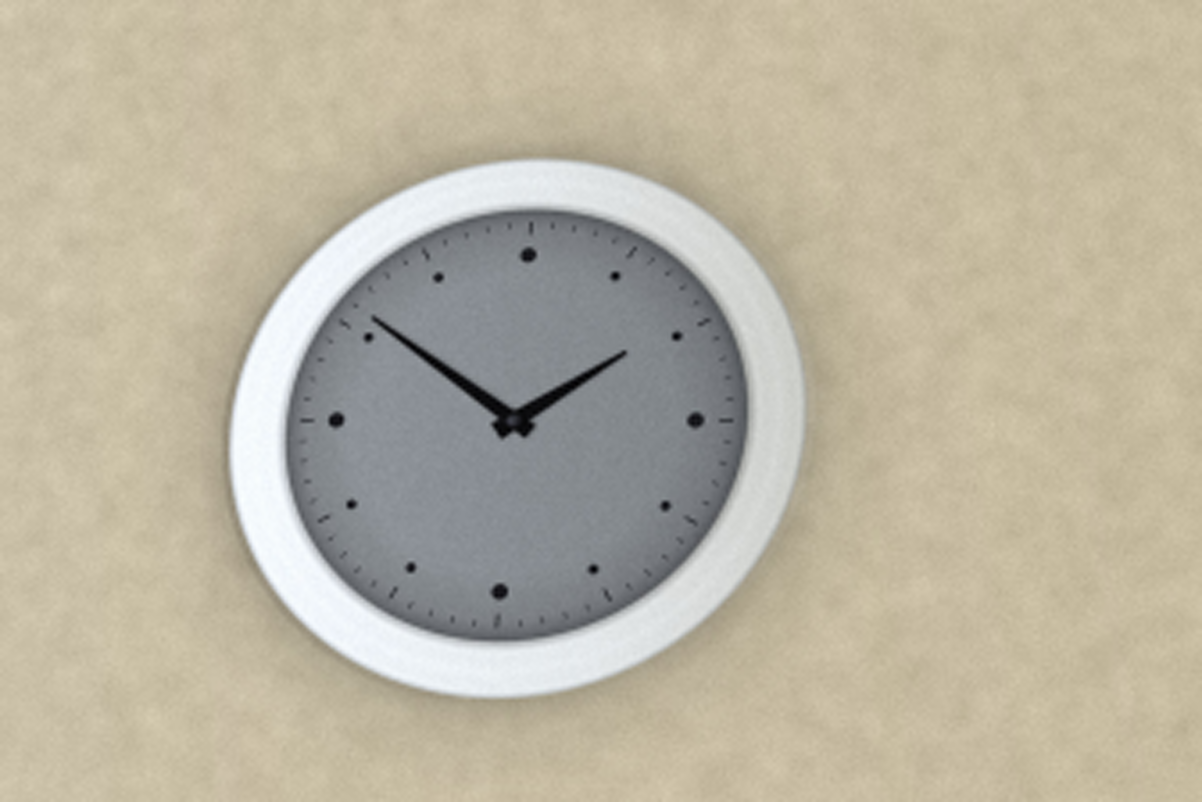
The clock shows 1:51
